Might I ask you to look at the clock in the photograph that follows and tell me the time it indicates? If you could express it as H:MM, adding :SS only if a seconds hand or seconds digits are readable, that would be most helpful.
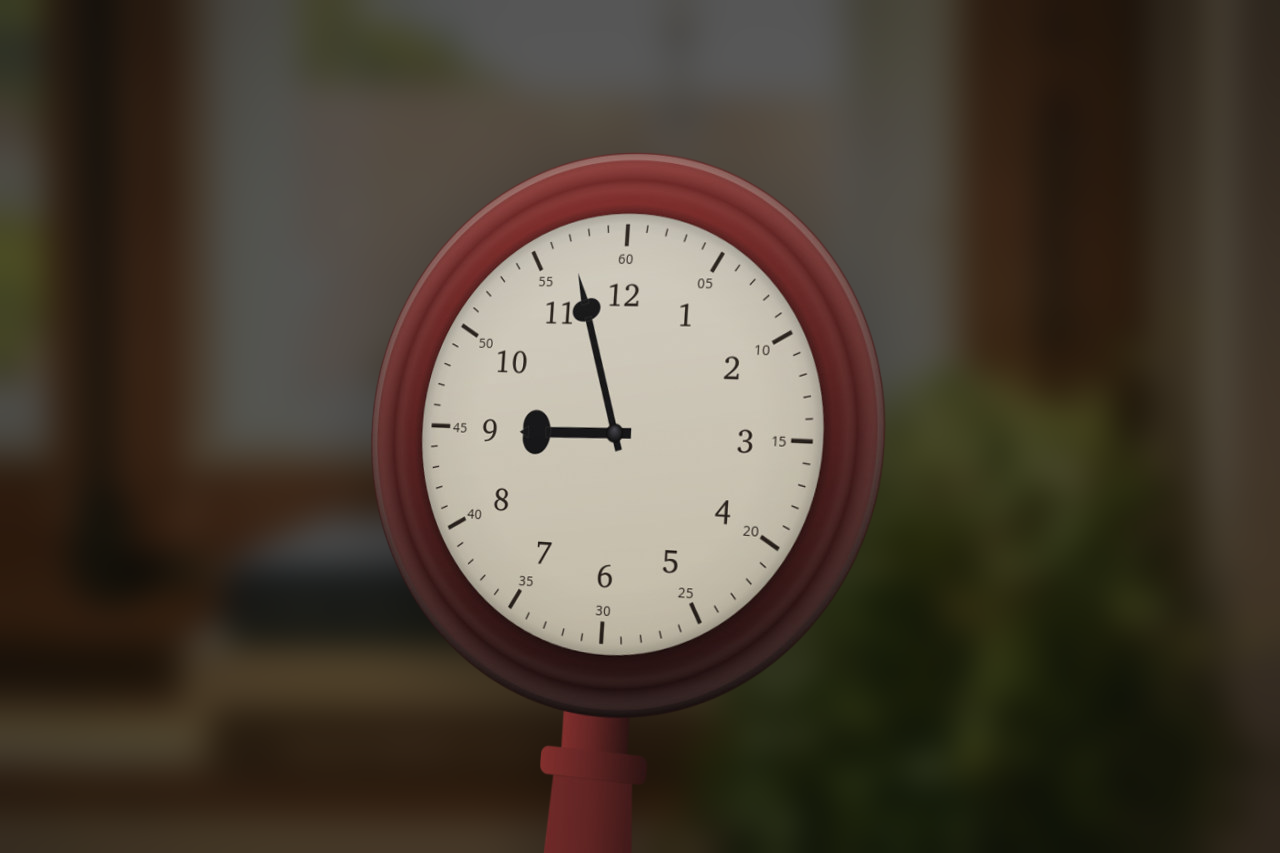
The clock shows 8:57
